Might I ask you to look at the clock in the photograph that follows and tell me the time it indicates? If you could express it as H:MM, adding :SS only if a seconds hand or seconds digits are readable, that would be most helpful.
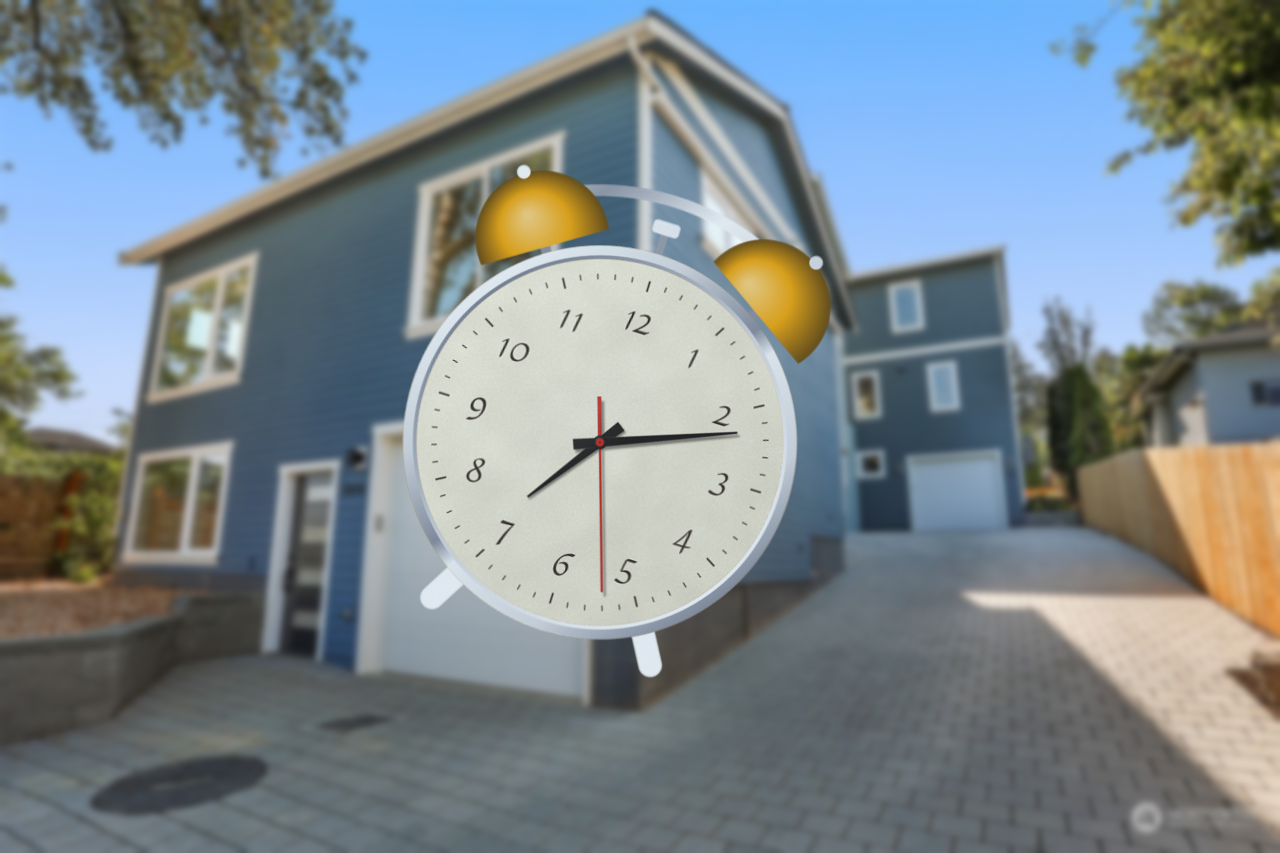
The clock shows 7:11:27
